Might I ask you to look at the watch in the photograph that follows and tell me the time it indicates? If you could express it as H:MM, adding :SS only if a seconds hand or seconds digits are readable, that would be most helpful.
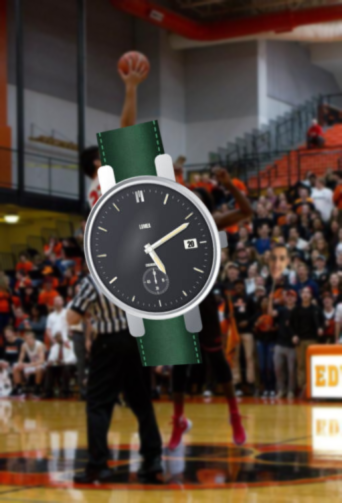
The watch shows 5:11
